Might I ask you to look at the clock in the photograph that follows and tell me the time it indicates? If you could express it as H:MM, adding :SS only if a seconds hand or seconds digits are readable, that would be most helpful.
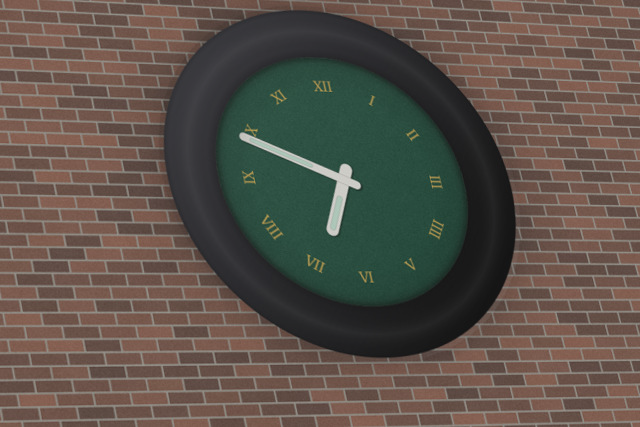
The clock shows 6:49
